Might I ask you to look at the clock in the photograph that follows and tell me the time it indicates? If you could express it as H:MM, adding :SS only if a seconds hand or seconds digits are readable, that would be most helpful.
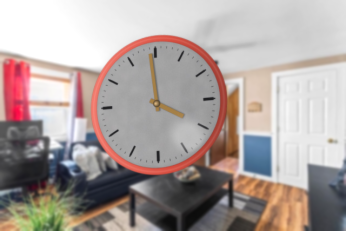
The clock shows 3:59
